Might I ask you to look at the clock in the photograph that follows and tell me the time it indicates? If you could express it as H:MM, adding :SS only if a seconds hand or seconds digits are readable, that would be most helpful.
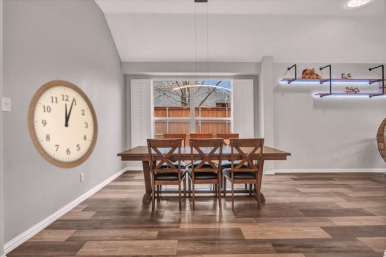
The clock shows 12:04
